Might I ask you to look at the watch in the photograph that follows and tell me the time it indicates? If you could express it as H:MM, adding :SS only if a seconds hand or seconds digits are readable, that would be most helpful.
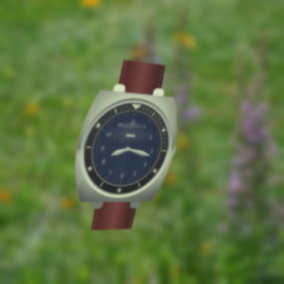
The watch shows 8:17
